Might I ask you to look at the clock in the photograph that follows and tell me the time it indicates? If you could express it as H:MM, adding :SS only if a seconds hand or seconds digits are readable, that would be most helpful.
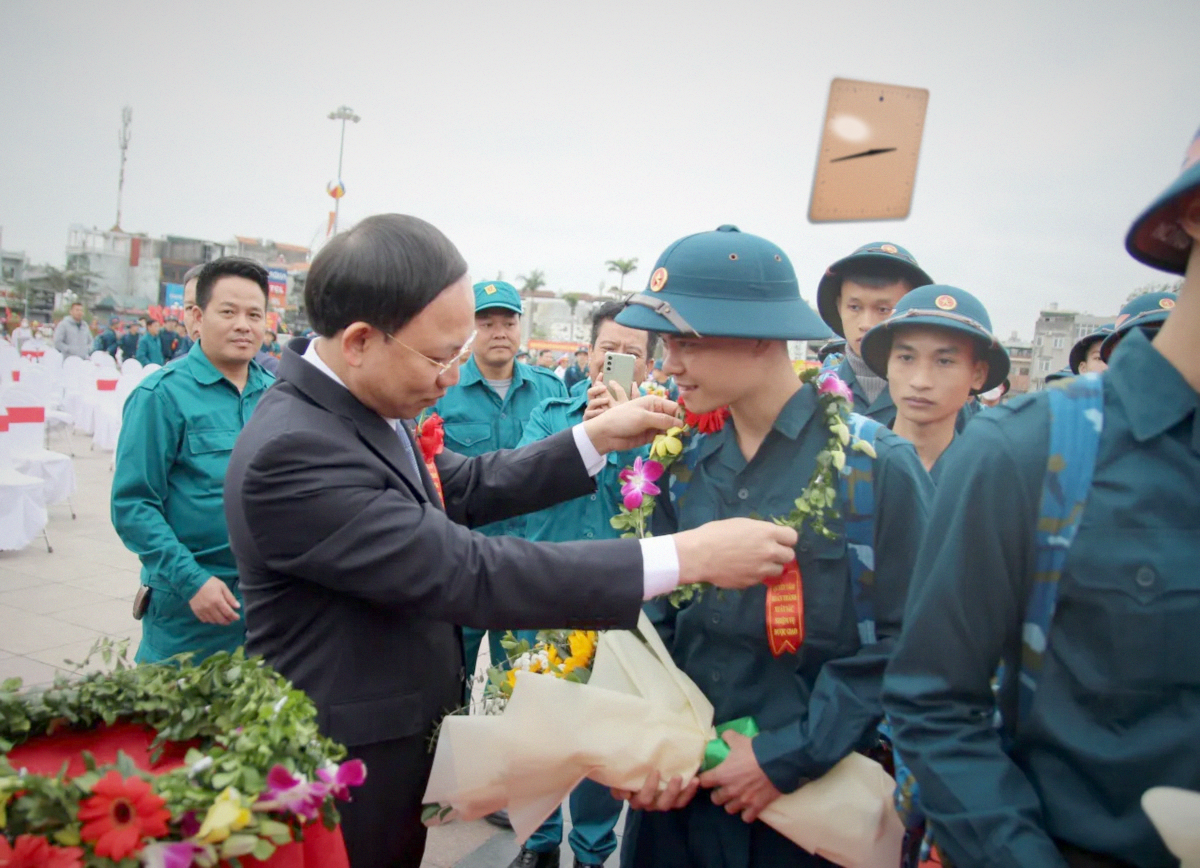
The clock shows 2:43
